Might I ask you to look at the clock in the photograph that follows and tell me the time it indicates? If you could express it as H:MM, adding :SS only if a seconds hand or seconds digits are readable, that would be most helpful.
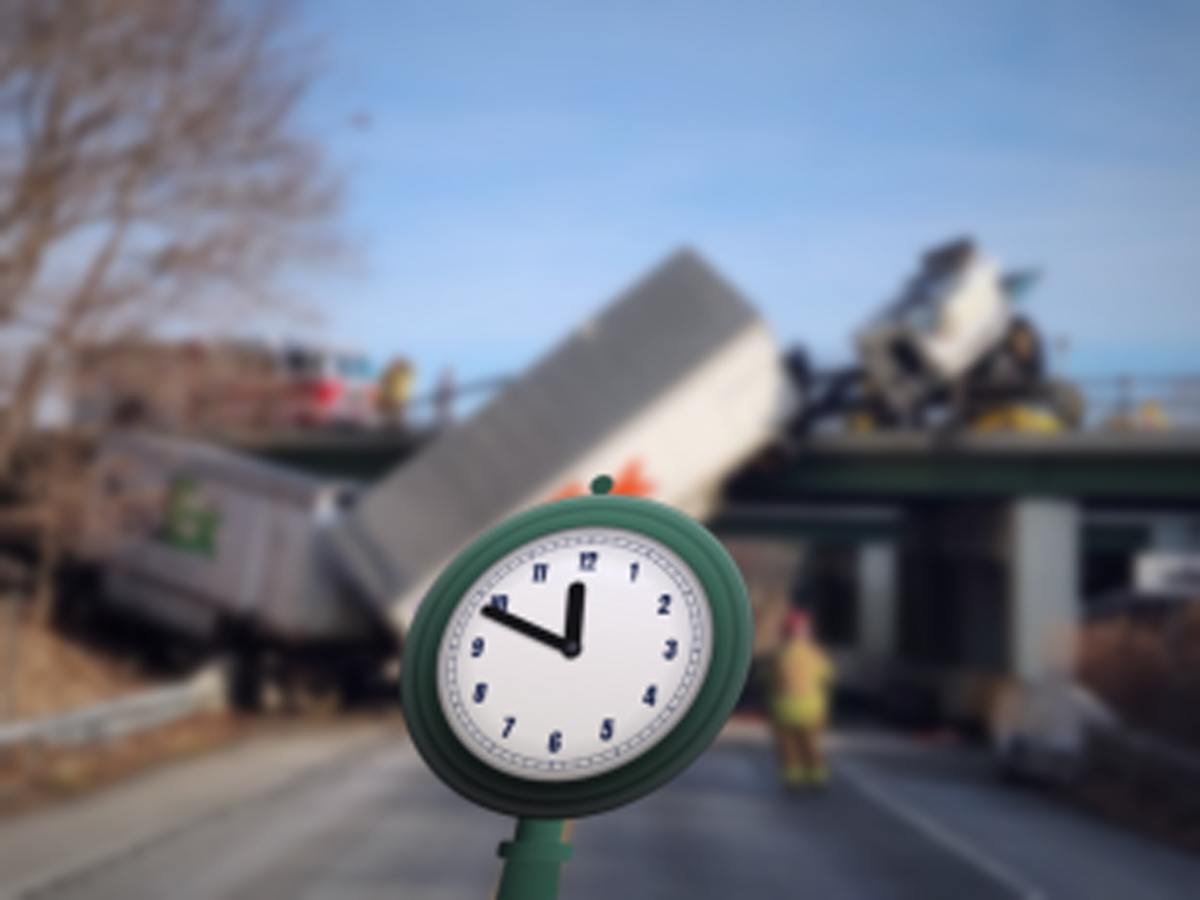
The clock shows 11:49
